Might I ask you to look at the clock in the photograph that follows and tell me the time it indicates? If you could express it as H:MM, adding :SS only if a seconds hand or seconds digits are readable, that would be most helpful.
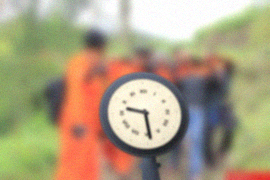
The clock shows 9:29
